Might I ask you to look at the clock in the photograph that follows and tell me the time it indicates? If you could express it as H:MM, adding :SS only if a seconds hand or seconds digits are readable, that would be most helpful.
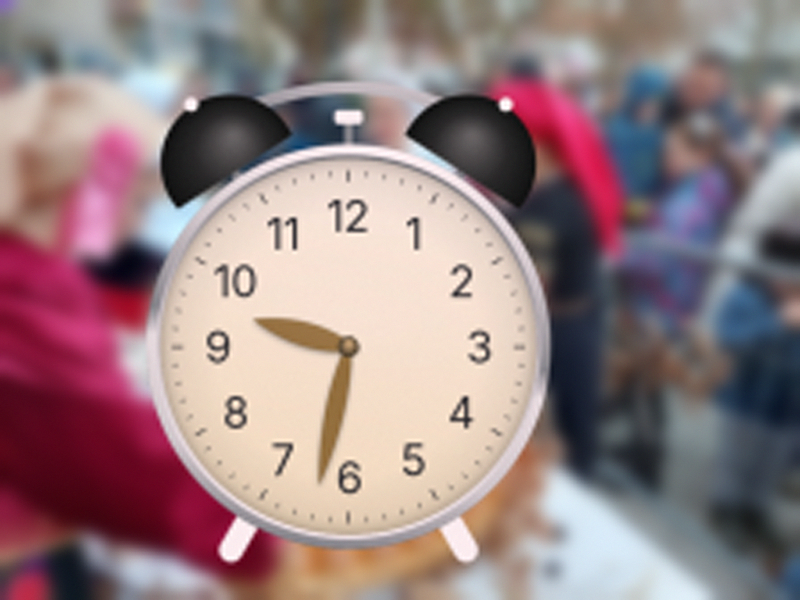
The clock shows 9:32
